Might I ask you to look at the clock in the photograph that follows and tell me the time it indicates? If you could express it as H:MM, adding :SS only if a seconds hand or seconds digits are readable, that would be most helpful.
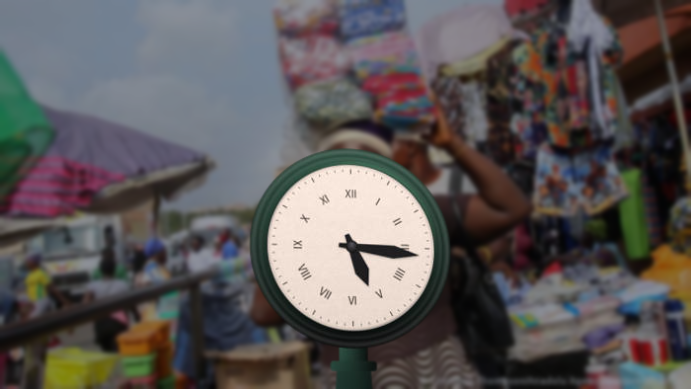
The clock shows 5:16
